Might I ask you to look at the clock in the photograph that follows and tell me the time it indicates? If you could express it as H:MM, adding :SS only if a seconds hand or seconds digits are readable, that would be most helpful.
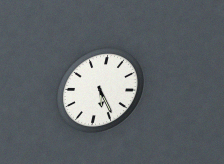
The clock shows 5:24
